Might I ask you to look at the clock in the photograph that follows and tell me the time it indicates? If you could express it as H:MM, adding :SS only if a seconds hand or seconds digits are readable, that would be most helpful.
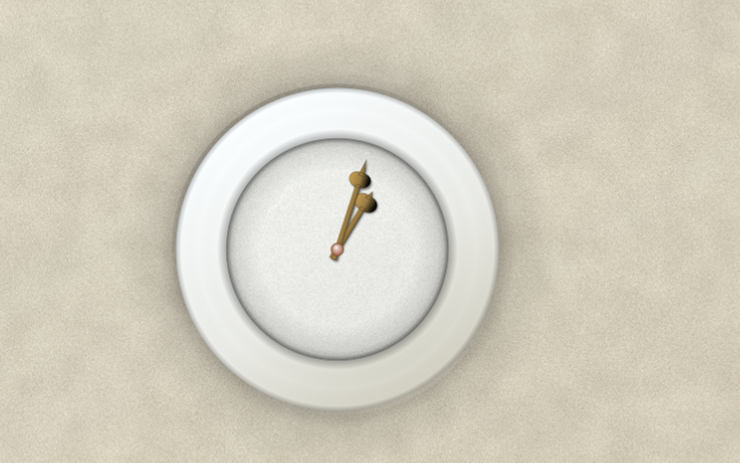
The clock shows 1:03
